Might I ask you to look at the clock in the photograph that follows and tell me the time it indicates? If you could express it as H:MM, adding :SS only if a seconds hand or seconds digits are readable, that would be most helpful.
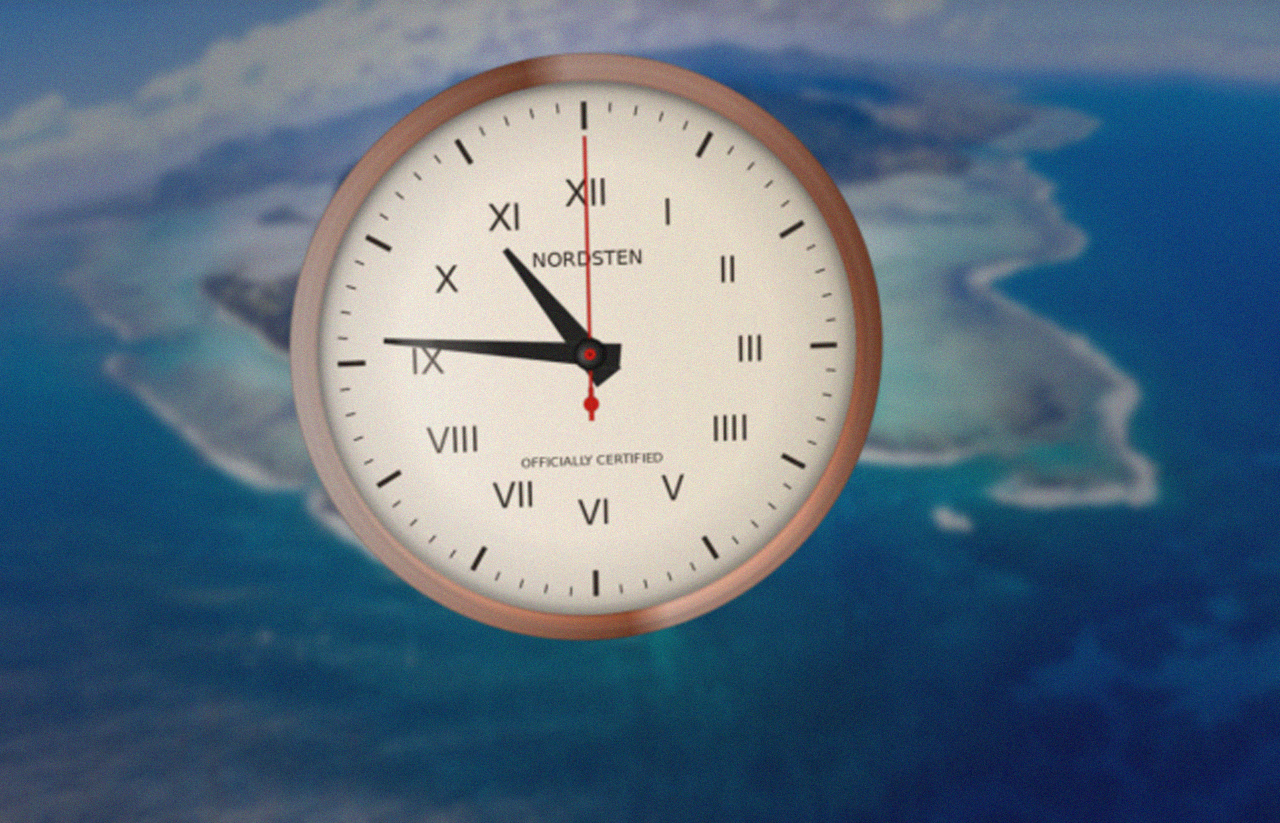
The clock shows 10:46:00
